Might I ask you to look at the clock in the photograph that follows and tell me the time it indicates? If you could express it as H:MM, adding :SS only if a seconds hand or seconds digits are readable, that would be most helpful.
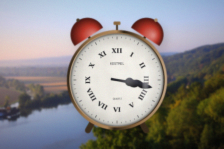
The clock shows 3:17
